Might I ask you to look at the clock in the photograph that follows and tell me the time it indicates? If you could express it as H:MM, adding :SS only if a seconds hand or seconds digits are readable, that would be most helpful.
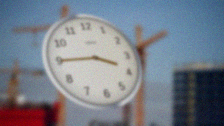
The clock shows 3:45
